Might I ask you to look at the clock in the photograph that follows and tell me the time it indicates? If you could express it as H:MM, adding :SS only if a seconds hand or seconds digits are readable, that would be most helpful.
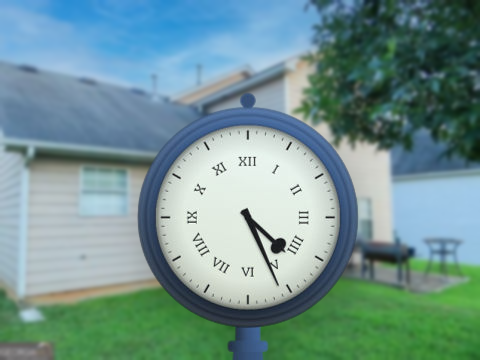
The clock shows 4:26
